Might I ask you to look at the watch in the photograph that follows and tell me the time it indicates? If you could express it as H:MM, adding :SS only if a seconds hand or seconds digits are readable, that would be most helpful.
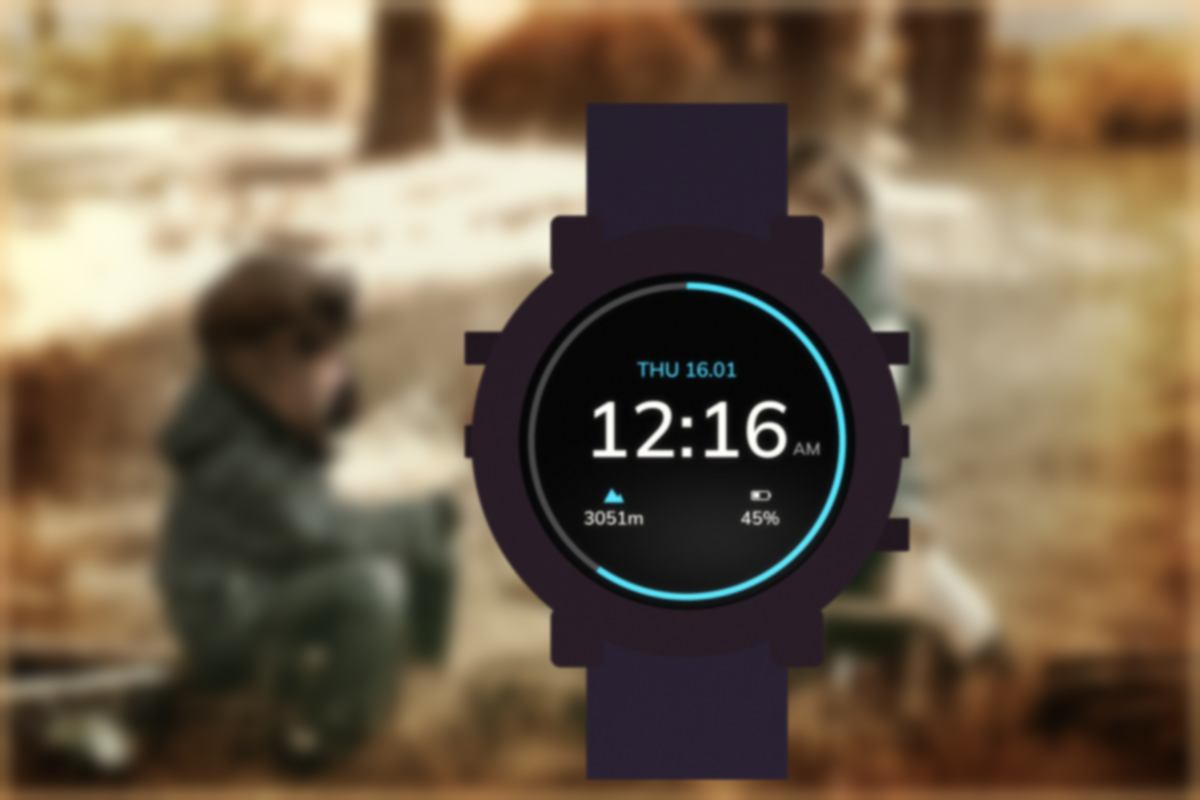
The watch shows 12:16
